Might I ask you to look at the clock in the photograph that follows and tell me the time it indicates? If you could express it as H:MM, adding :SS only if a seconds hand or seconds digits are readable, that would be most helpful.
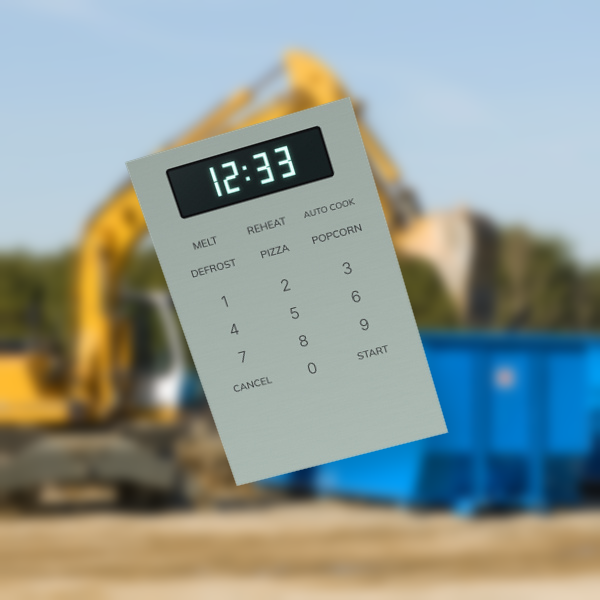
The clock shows 12:33
